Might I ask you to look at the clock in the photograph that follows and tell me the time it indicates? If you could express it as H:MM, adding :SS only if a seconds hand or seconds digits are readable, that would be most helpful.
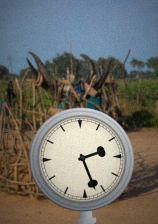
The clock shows 2:27
